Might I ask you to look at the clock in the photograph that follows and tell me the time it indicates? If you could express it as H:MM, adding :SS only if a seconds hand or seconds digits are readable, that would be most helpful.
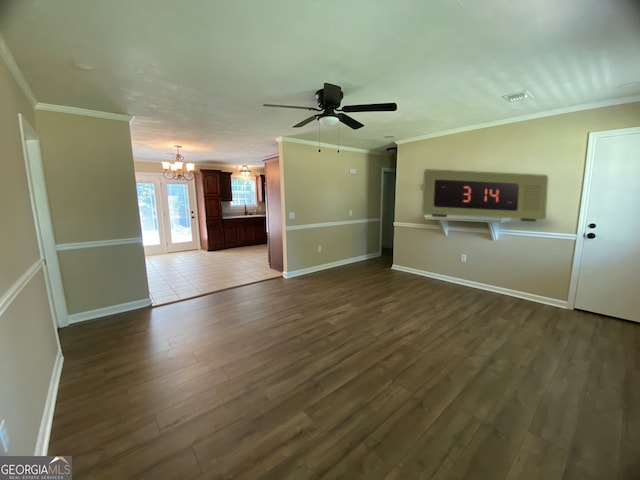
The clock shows 3:14
